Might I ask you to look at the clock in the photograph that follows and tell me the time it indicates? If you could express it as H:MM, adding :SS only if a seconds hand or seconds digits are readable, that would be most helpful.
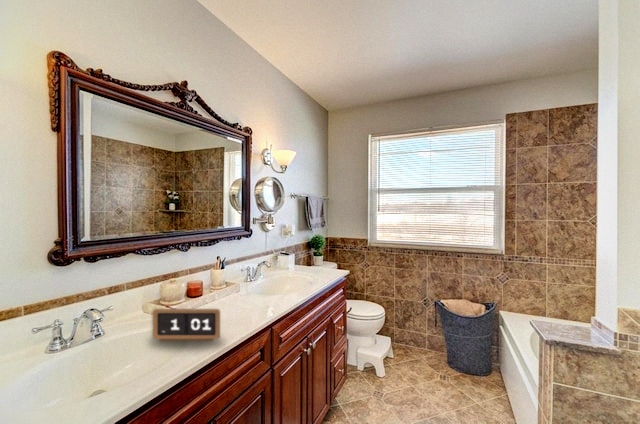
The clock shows 1:01
